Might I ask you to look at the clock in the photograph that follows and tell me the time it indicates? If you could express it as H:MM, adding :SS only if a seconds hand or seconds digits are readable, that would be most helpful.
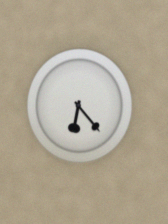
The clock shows 6:23
